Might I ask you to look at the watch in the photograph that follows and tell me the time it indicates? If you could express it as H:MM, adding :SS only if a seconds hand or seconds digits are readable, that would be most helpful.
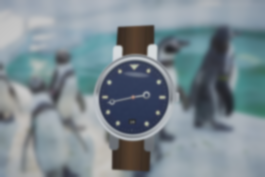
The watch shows 2:43
